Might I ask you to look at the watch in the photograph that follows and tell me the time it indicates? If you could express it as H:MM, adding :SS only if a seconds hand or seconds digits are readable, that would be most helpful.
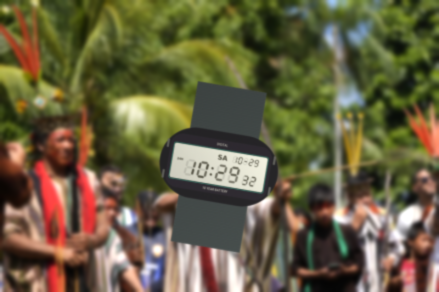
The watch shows 10:29:32
